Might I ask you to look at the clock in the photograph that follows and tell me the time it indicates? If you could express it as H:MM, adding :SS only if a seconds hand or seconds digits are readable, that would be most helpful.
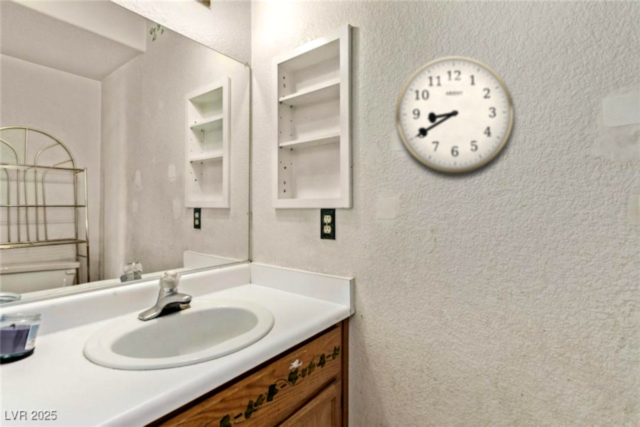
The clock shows 8:40
